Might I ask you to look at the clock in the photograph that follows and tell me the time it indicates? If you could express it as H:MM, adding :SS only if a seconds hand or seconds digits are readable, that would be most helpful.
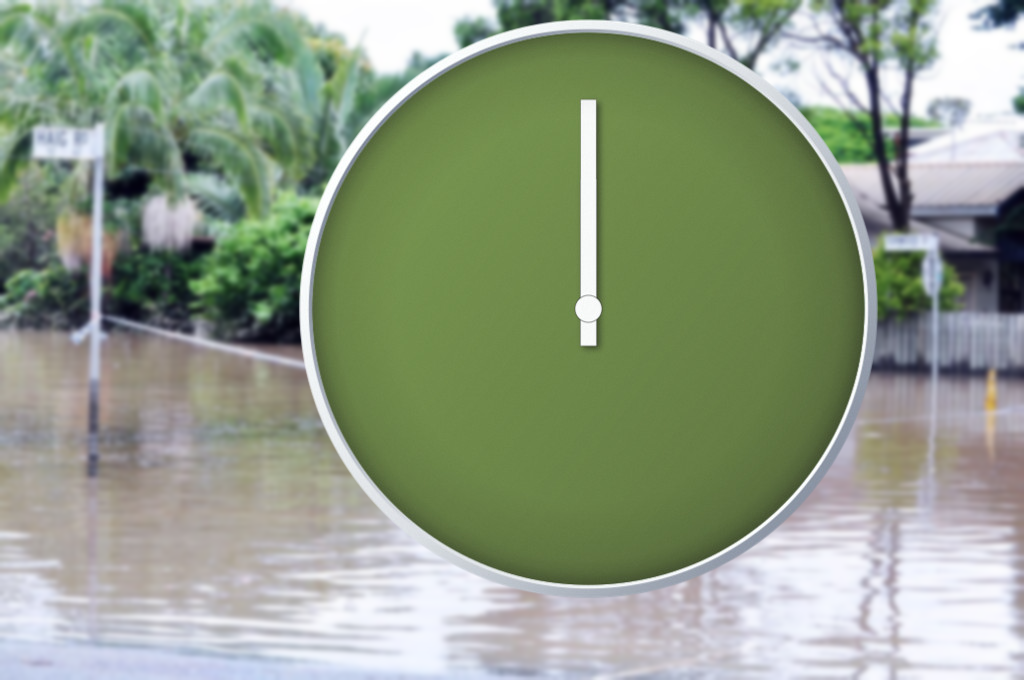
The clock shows 12:00
